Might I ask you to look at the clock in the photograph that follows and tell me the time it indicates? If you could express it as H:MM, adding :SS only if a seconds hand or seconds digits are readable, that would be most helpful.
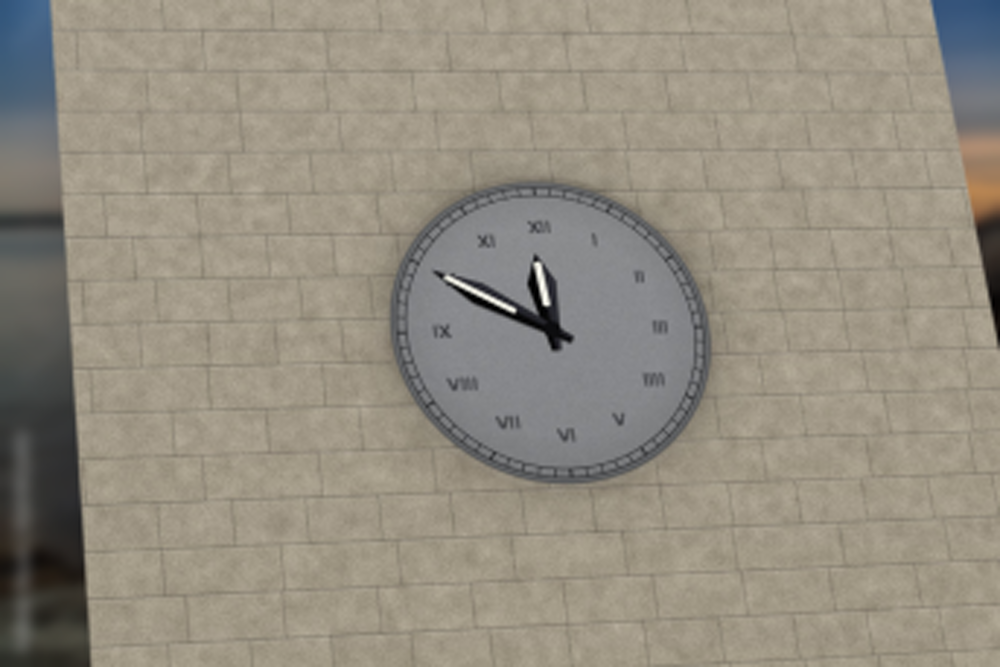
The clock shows 11:50
